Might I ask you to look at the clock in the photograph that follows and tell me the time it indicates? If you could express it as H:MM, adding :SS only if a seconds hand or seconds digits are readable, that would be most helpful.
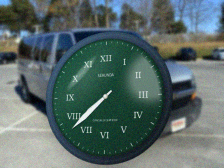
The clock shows 7:38
